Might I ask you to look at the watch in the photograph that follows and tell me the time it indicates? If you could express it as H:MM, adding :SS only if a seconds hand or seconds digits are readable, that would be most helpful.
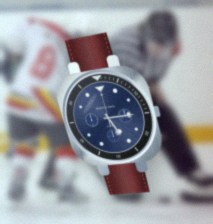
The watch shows 5:15
